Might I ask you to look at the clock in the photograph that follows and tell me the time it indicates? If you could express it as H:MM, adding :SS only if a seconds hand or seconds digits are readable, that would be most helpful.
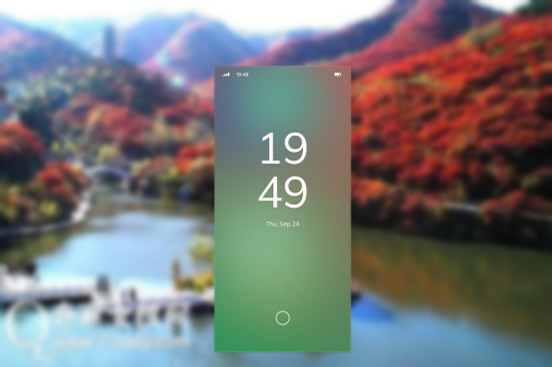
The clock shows 19:49
